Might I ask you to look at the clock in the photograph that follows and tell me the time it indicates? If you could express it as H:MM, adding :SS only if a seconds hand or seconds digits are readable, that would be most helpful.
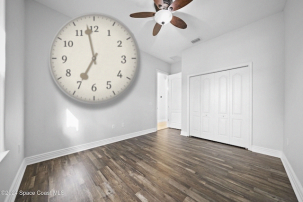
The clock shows 6:58
